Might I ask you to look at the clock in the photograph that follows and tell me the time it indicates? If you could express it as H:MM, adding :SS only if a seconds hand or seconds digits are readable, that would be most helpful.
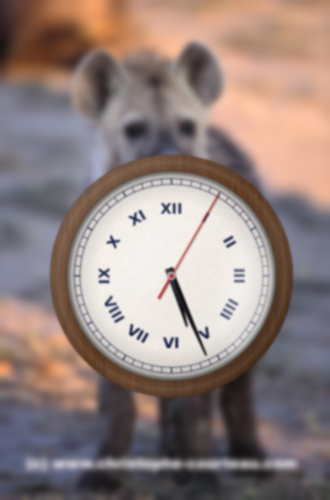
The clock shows 5:26:05
